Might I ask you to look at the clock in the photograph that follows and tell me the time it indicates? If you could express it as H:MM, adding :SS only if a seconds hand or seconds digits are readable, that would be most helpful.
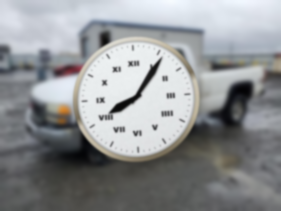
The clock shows 8:06
